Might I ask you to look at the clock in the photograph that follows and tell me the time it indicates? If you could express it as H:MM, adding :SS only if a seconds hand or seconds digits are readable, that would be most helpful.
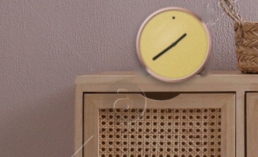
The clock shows 1:39
